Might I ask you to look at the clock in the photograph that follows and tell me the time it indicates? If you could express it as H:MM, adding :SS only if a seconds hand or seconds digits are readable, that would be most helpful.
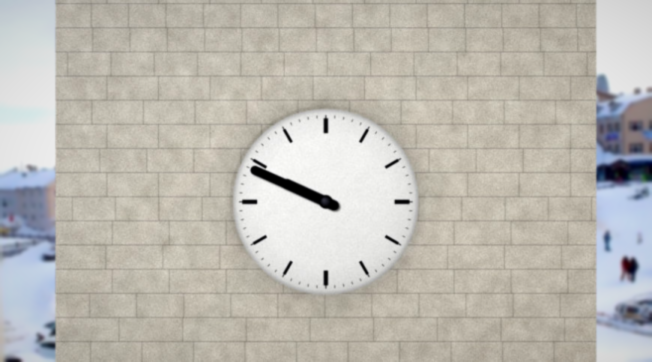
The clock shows 9:49
